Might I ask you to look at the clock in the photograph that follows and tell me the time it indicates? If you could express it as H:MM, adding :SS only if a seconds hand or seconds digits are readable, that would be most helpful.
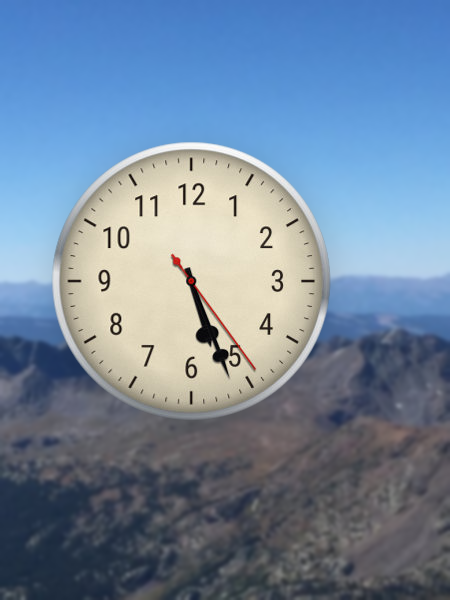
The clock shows 5:26:24
